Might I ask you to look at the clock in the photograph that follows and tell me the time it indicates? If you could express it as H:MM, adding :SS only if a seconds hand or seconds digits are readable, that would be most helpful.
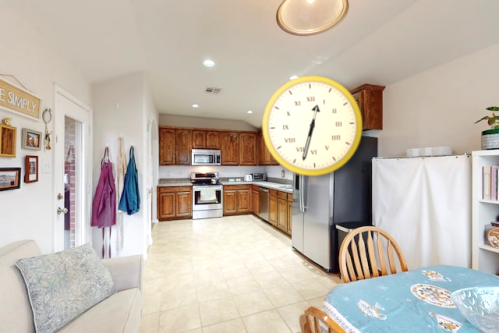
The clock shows 12:33
